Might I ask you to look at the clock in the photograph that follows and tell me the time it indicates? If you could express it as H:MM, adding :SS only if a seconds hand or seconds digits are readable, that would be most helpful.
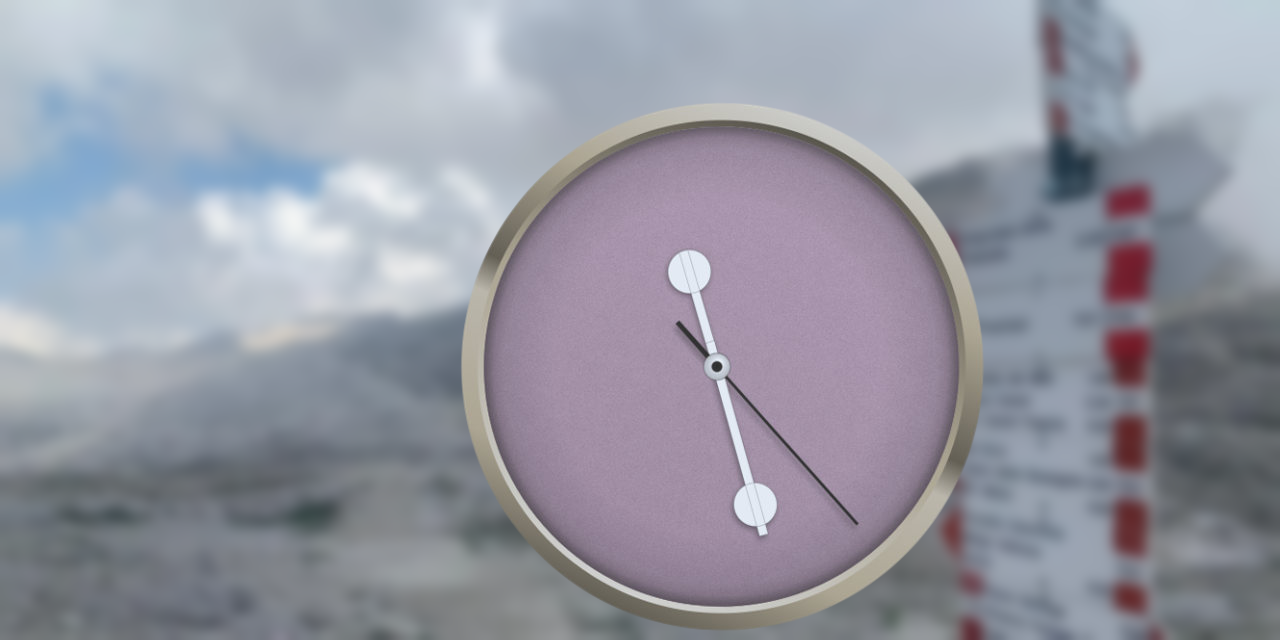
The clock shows 11:27:23
